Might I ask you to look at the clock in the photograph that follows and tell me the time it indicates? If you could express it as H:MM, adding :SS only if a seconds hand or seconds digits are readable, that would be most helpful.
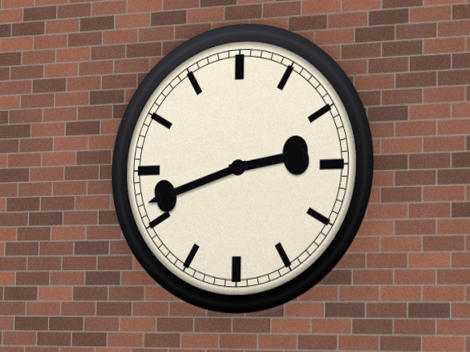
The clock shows 2:42
